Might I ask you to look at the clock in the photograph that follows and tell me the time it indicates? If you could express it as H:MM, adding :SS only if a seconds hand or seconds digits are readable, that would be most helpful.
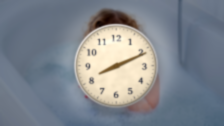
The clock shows 8:11
